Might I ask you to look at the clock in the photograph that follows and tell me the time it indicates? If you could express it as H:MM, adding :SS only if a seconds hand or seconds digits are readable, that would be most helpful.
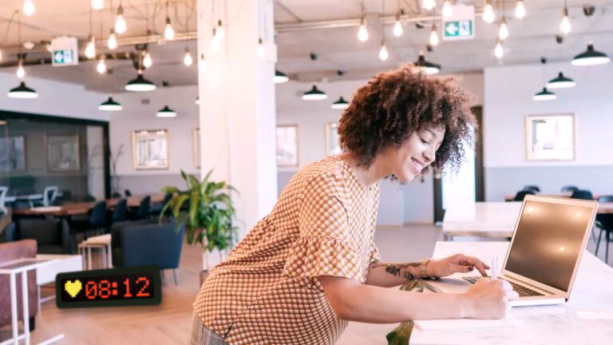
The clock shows 8:12
